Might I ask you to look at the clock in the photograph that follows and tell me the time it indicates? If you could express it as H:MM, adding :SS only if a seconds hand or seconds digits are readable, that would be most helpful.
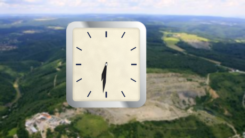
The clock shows 6:31
